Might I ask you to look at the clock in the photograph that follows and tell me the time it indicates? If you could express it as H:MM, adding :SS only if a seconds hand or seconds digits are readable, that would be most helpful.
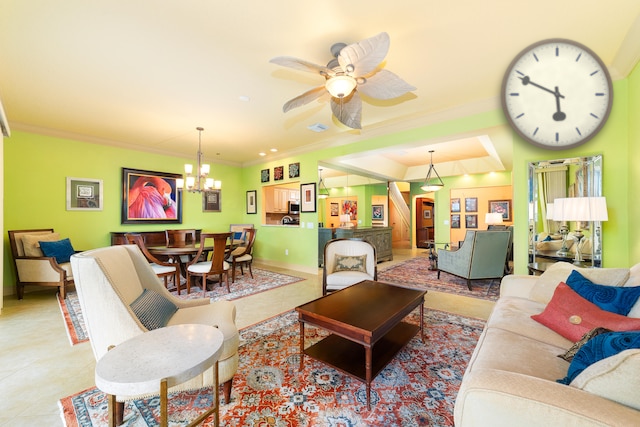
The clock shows 5:49
